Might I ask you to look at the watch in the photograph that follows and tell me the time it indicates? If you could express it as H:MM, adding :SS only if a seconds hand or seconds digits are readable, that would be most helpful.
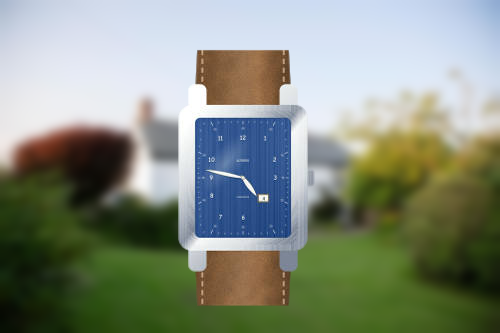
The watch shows 4:47
